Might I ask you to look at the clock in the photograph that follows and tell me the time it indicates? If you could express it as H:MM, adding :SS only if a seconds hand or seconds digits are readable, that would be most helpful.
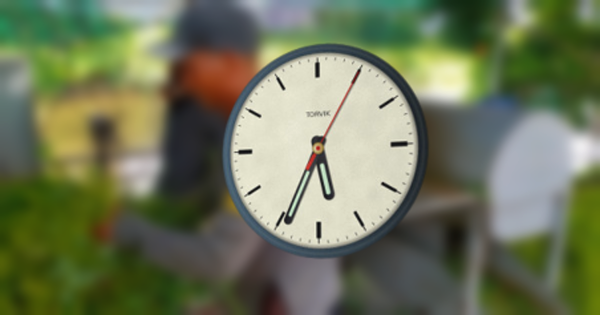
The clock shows 5:34:05
